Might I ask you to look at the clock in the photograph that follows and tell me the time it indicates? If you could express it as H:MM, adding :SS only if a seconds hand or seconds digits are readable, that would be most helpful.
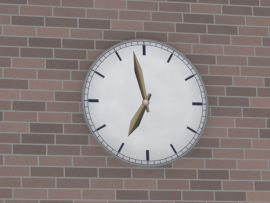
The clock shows 6:58
